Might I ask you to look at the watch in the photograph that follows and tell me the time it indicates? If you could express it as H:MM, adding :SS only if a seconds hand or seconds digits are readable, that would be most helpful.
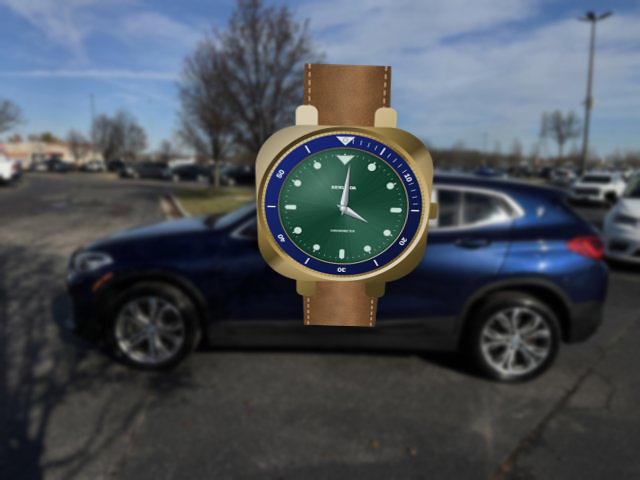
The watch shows 4:01
